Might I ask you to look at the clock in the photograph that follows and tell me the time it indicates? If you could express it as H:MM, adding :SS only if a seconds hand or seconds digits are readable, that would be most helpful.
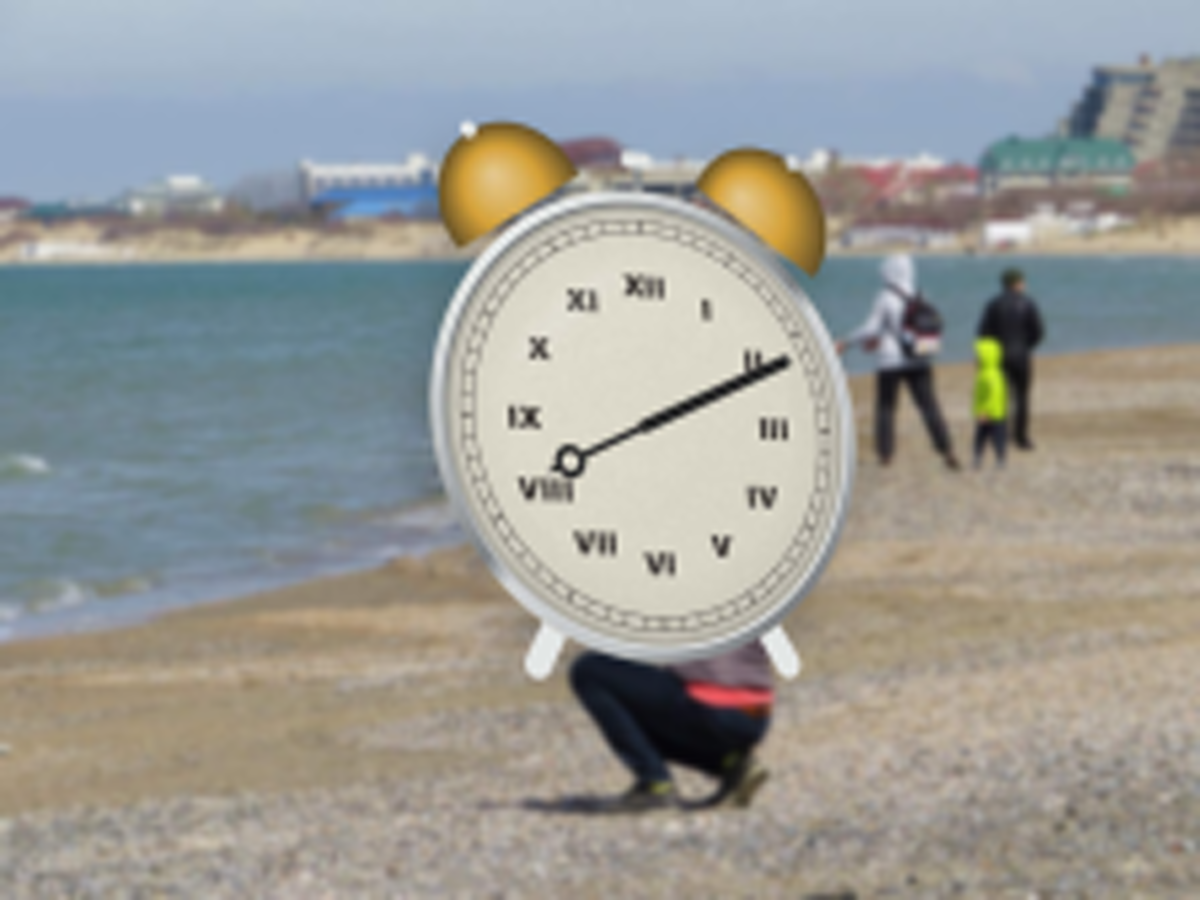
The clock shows 8:11
